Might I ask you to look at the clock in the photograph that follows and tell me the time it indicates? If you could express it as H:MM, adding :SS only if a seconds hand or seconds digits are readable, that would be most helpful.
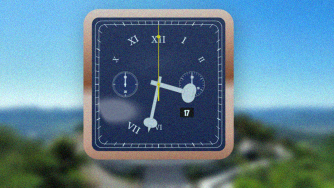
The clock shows 3:32
